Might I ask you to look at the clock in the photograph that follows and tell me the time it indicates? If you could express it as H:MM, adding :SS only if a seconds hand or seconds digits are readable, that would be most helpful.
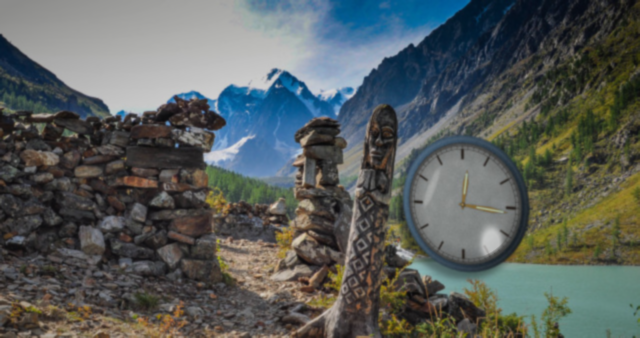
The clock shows 12:16
